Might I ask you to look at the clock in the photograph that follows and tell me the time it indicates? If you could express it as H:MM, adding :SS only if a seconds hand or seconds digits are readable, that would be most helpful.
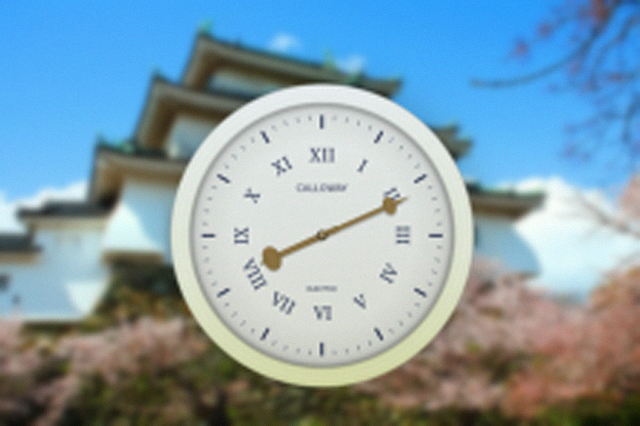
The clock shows 8:11
